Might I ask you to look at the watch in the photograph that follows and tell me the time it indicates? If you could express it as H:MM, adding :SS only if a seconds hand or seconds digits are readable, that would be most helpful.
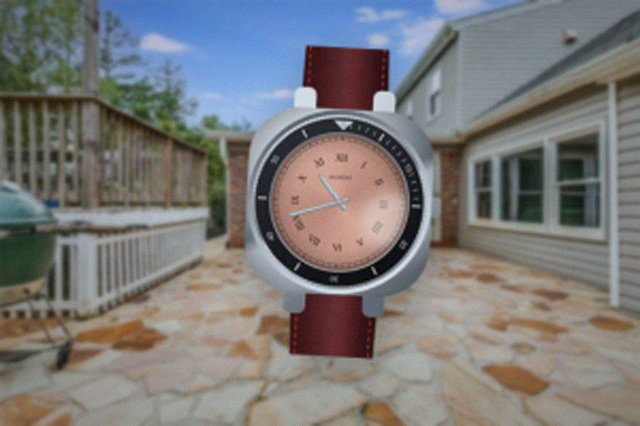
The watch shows 10:42
